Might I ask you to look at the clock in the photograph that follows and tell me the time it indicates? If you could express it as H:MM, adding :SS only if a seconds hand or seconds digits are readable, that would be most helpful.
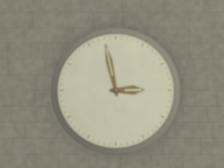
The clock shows 2:58
